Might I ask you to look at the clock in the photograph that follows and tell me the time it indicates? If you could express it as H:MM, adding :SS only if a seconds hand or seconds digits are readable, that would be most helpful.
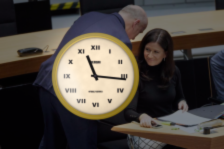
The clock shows 11:16
